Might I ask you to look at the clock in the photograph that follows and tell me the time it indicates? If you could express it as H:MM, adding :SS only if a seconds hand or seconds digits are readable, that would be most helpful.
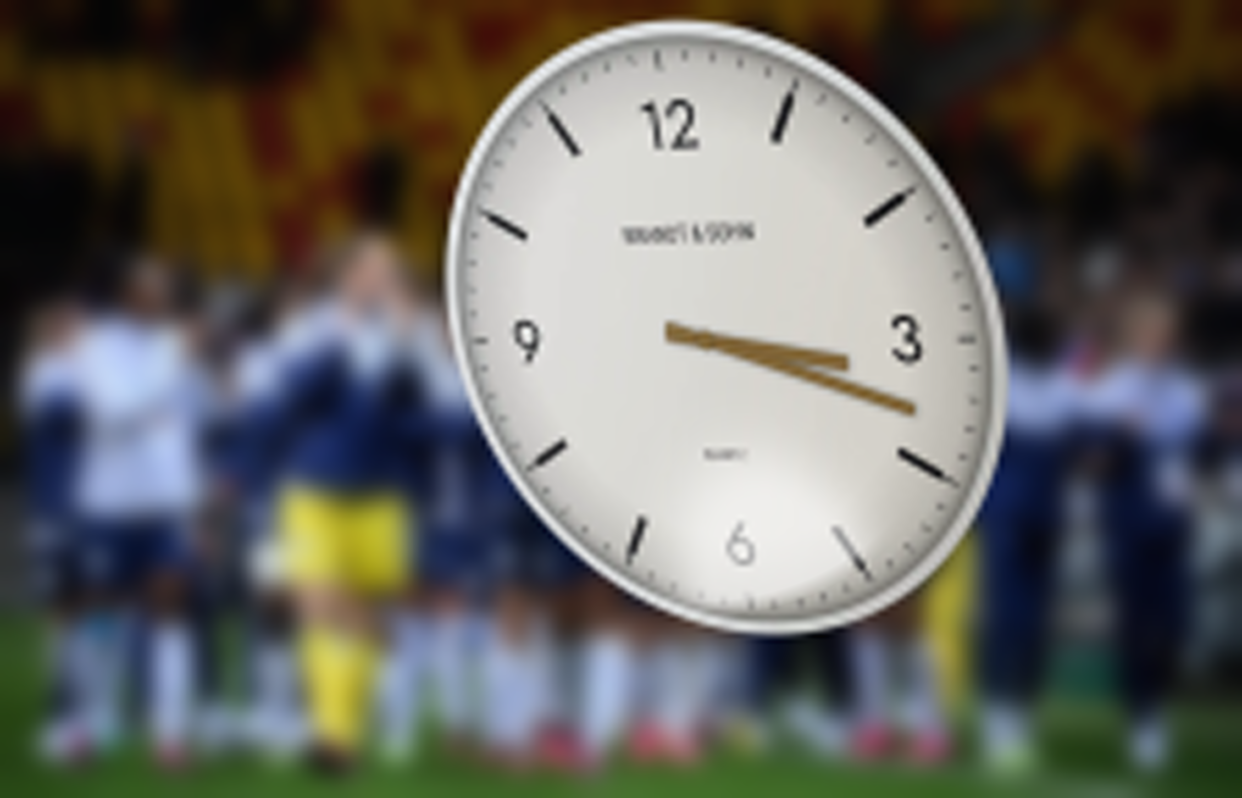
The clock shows 3:18
